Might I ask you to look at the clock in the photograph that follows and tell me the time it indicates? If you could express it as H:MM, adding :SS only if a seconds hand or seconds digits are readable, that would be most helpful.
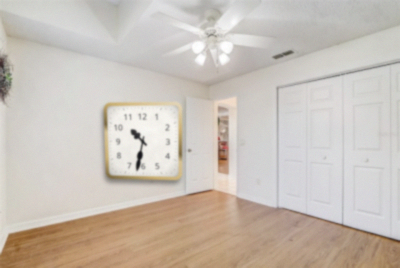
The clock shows 10:32
